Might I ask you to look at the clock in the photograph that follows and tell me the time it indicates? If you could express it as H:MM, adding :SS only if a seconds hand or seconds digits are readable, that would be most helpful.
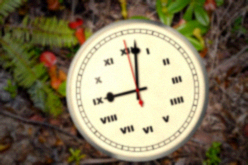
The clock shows 9:02:00
